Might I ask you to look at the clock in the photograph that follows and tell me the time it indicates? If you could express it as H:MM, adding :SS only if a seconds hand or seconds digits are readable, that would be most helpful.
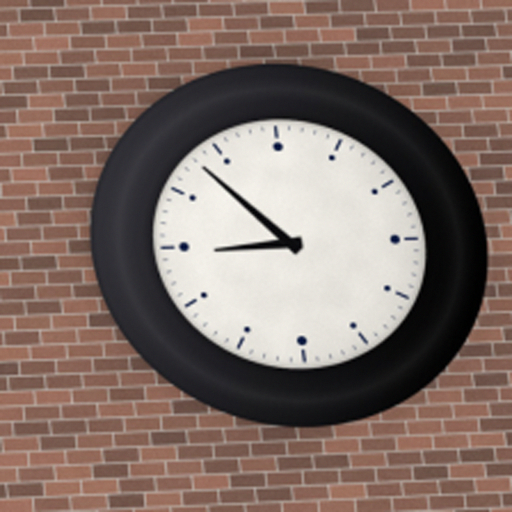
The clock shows 8:53
